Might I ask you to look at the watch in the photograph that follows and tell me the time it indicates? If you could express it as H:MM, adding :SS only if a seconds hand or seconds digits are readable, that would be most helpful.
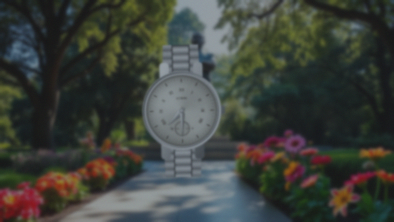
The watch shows 7:30
